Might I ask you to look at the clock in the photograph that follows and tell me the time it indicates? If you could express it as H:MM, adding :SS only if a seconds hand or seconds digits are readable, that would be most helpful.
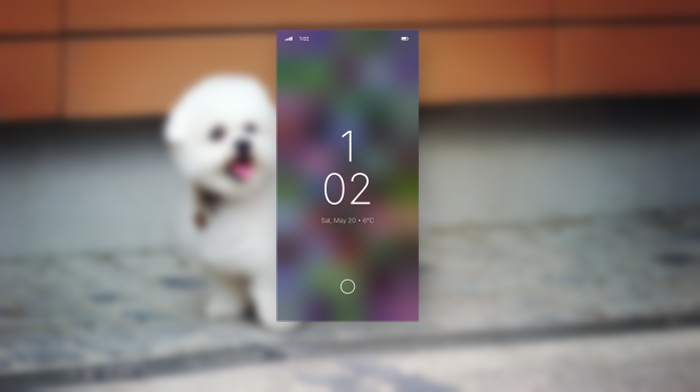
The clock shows 1:02
